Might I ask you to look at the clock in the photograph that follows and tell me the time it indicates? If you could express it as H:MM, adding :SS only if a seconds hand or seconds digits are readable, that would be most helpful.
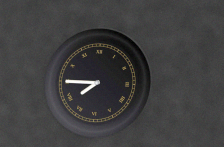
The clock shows 7:45
